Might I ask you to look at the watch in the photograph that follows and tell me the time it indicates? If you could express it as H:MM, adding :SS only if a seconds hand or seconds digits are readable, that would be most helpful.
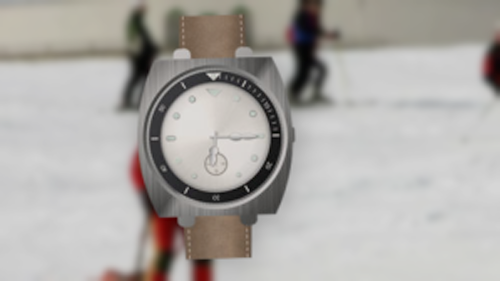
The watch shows 6:15
